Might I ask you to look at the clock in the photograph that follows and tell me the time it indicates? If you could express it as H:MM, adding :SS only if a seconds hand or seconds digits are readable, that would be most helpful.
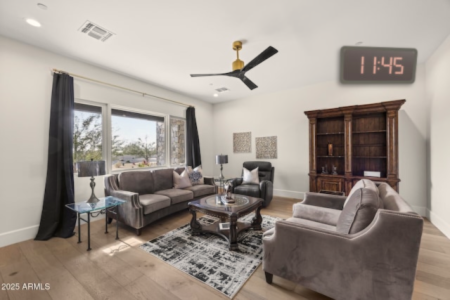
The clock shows 11:45
